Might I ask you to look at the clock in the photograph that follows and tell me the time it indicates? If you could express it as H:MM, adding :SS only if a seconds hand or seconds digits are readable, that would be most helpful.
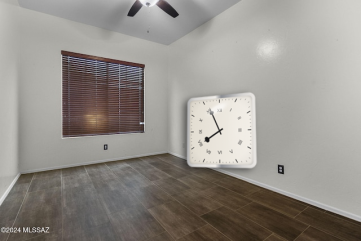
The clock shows 7:56
